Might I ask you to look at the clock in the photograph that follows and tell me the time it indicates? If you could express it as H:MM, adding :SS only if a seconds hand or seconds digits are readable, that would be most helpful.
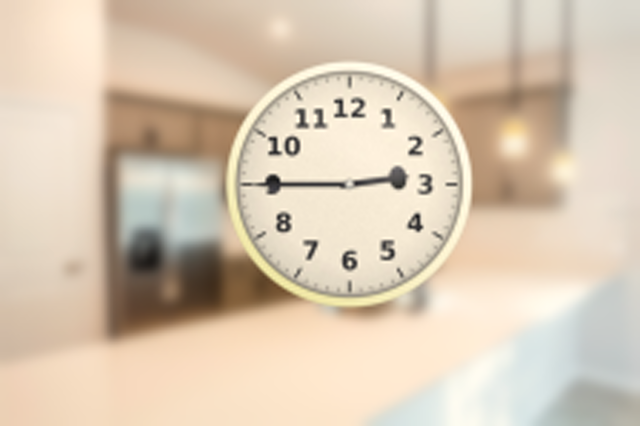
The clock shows 2:45
